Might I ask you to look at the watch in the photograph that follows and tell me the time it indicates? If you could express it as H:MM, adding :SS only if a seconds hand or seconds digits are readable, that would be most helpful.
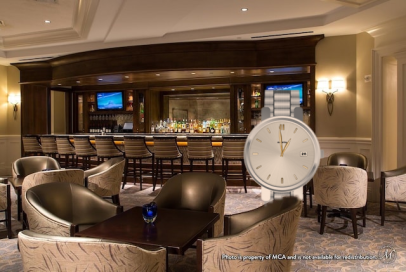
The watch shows 12:59
